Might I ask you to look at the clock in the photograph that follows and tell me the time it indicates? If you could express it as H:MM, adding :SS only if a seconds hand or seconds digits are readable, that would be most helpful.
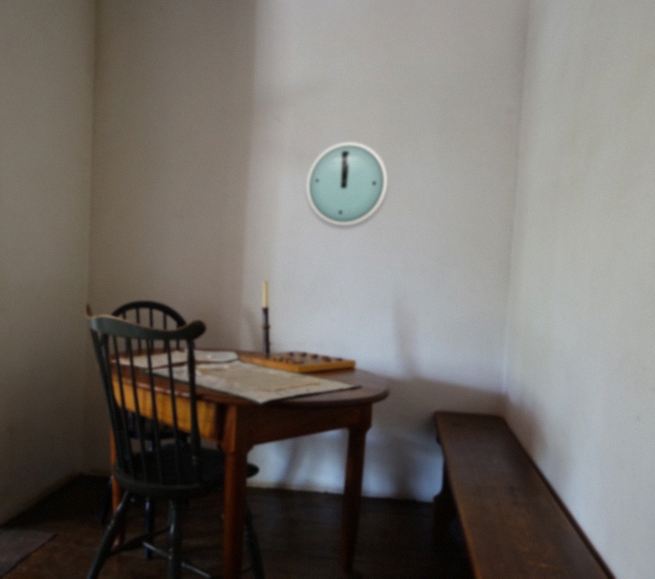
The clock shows 11:59
